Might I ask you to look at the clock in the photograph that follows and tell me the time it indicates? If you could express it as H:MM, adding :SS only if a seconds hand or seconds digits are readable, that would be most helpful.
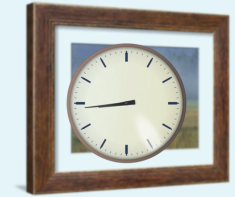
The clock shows 8:44
